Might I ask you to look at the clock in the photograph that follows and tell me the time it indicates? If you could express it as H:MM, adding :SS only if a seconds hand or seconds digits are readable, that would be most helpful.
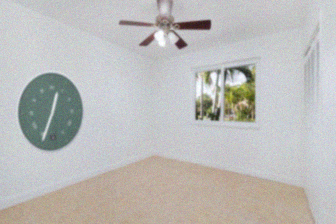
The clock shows 12:34
